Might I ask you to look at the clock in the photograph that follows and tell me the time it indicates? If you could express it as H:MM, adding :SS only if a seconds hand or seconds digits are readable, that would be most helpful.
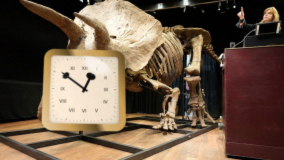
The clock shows 12:51
